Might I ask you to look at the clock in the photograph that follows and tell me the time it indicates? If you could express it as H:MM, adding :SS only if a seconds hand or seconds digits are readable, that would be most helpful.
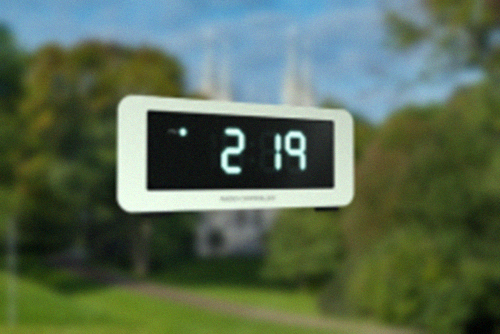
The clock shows 2:19
